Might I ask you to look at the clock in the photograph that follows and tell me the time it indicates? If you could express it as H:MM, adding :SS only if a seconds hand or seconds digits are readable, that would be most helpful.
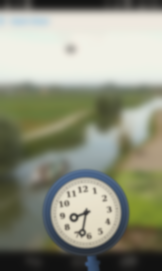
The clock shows 8:33
